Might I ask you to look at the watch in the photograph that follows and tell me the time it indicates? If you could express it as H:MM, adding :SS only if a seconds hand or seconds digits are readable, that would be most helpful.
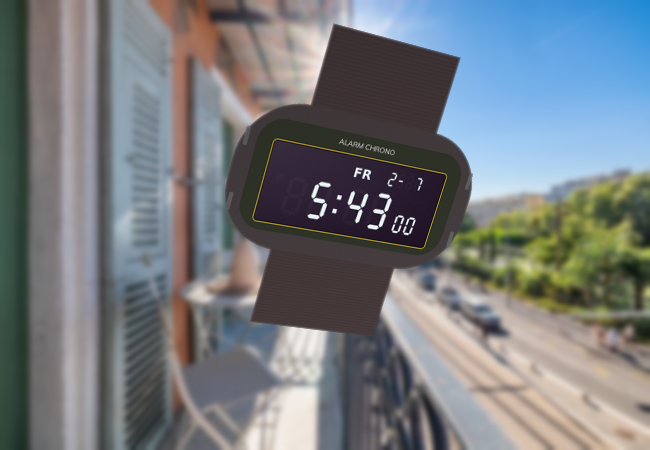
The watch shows 5:43:00
